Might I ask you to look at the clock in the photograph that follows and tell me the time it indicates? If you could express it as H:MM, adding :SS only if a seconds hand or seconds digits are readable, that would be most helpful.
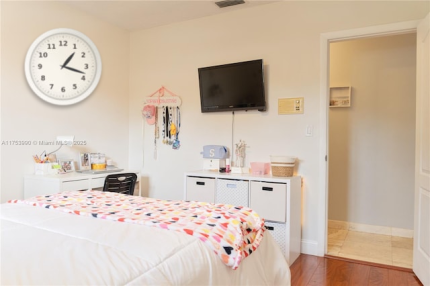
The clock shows 1:18
